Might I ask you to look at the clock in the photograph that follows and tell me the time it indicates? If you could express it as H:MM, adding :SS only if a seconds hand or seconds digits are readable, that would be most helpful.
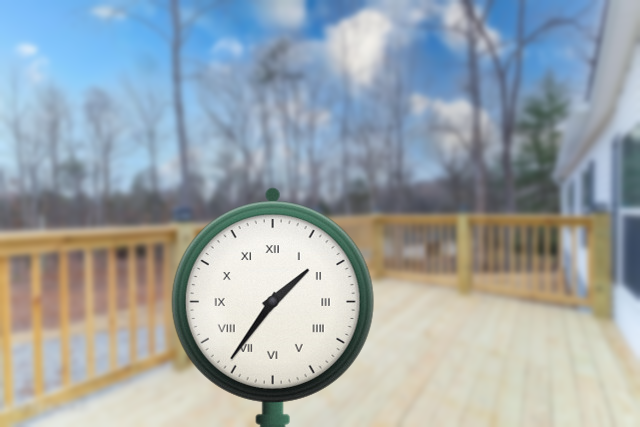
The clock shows 1:36
